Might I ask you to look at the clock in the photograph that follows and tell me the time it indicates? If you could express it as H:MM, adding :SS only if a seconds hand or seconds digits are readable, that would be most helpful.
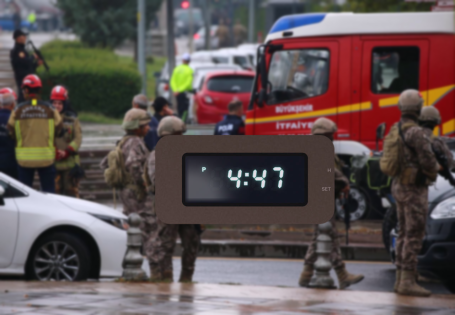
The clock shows 4:47
